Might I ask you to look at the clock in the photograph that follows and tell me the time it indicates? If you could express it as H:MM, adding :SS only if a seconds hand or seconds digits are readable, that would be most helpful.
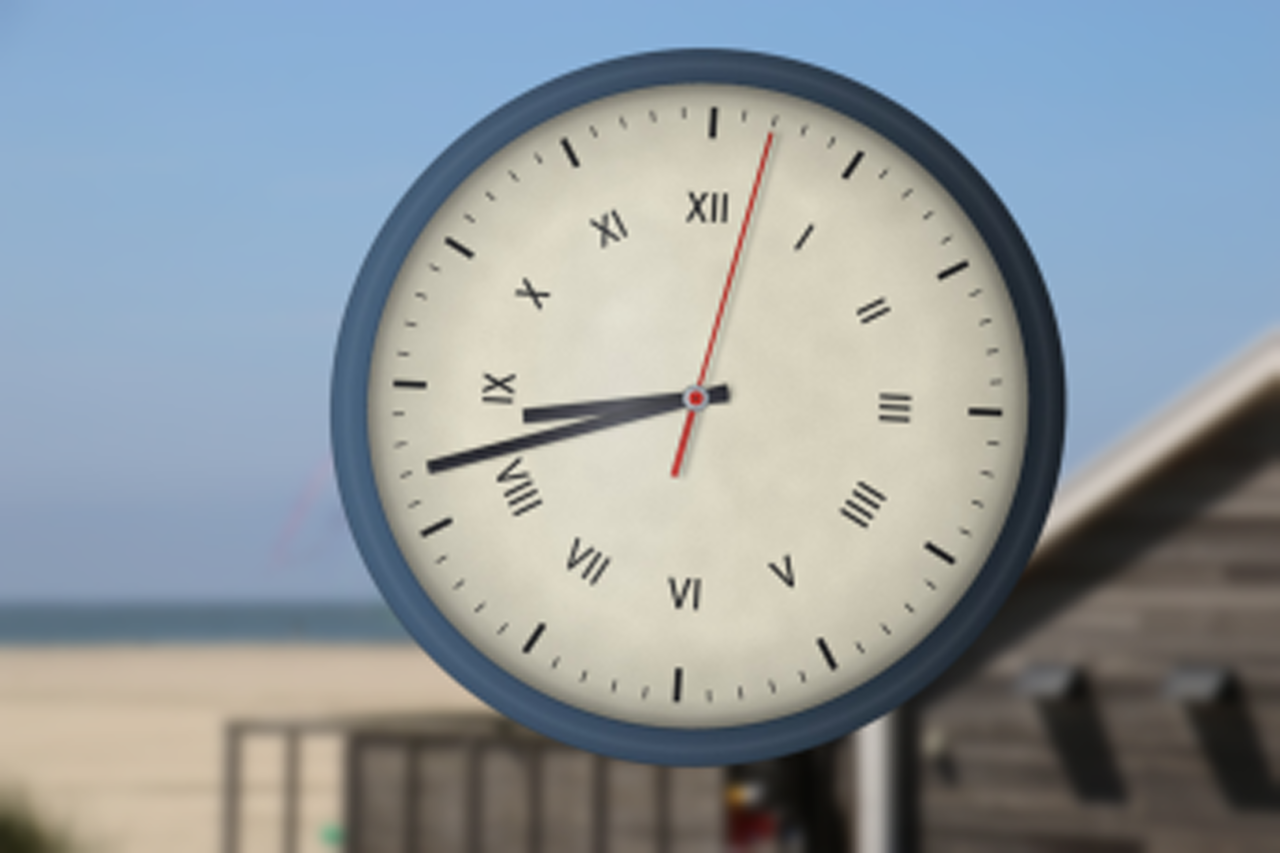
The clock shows 8:42:02
